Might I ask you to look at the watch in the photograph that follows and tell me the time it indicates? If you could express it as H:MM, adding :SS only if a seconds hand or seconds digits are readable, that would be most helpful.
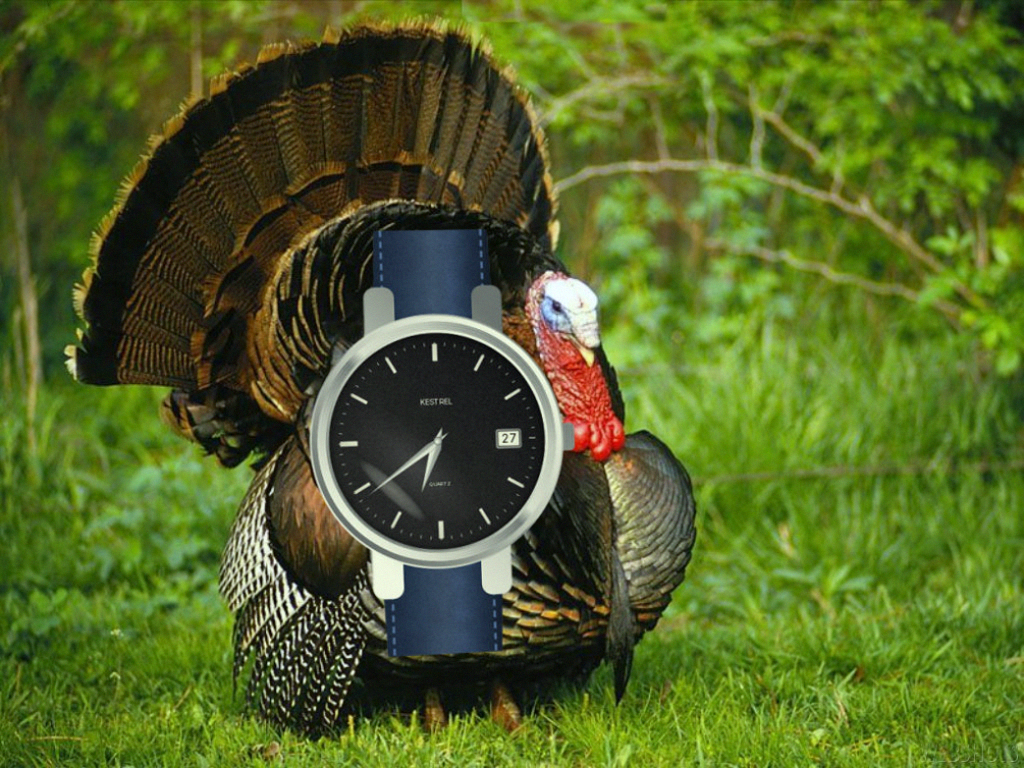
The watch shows 6:39
